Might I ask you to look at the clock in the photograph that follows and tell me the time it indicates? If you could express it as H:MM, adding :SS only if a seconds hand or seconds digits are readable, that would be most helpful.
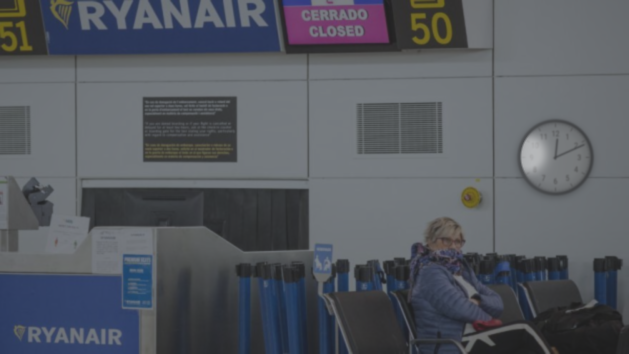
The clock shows 12:11
